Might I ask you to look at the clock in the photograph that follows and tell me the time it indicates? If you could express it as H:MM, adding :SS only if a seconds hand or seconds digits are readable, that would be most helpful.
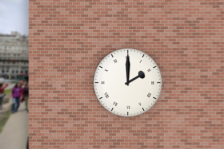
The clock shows 2:00
